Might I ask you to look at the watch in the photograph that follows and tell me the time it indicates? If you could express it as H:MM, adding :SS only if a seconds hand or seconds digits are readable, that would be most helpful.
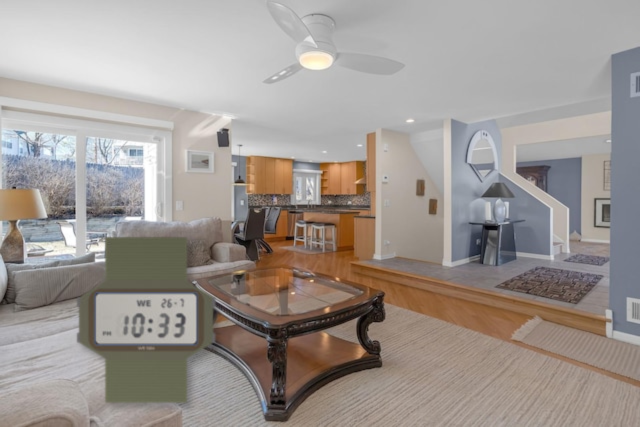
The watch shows 10:33
